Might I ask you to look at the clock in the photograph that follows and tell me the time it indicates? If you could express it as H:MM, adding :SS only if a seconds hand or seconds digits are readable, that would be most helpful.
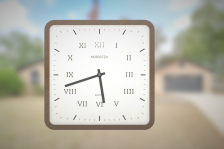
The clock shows 5:42
